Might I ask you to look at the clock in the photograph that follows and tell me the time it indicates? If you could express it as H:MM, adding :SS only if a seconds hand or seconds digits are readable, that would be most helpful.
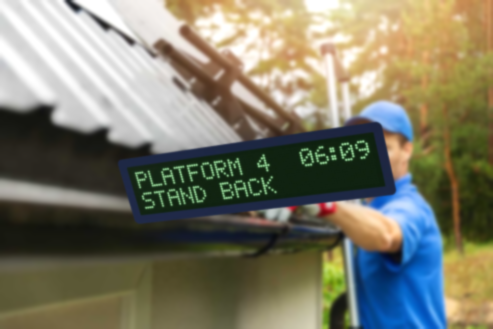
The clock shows 6:09
